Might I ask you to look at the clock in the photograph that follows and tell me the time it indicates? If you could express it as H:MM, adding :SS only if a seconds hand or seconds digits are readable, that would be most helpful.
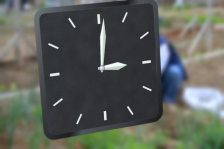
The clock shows 3:01
